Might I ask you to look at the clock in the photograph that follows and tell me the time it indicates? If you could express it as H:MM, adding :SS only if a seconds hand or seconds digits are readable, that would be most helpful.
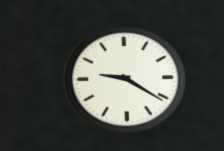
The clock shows 9:21
